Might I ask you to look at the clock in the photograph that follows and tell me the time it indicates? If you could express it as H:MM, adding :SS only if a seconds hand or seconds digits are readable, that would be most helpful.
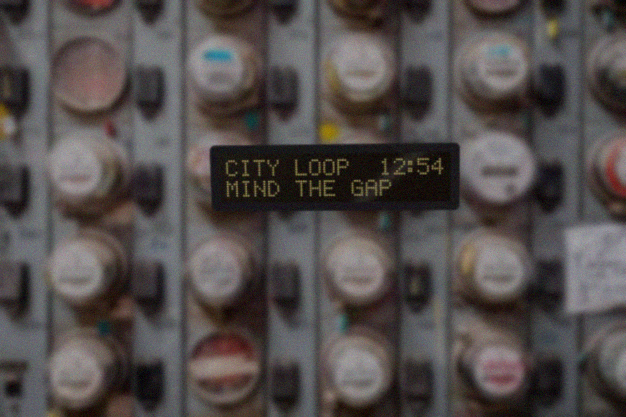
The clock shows 12:54
